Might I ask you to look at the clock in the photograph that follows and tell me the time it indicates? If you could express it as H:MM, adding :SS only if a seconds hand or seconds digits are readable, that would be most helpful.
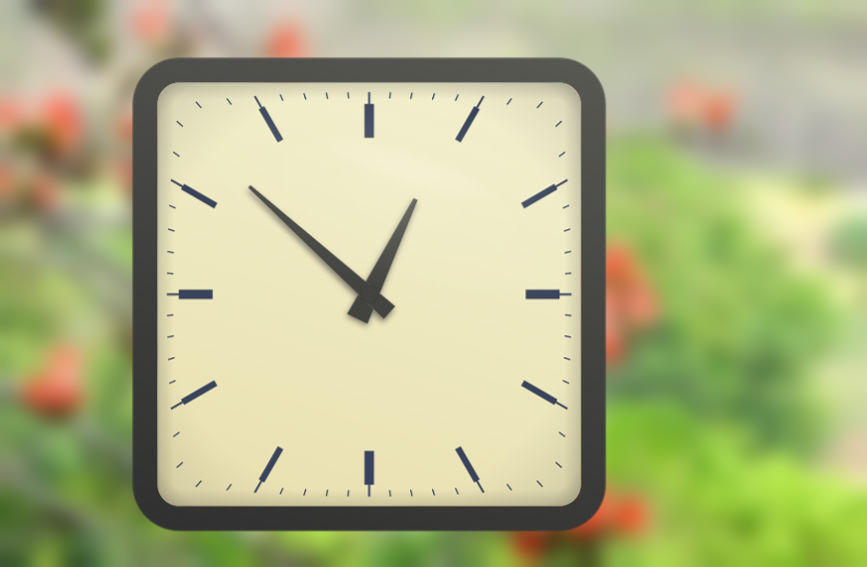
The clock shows 12:52
